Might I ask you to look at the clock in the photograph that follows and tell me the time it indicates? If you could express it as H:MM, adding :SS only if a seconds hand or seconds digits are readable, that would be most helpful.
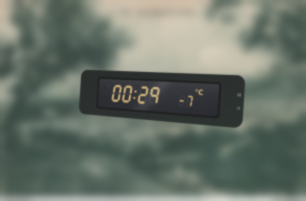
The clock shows 0:29
